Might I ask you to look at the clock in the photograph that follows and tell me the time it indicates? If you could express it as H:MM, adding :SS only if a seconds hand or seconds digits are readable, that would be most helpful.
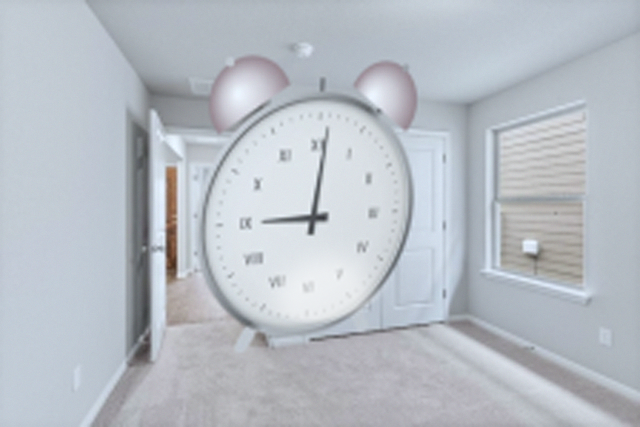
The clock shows 9:01
